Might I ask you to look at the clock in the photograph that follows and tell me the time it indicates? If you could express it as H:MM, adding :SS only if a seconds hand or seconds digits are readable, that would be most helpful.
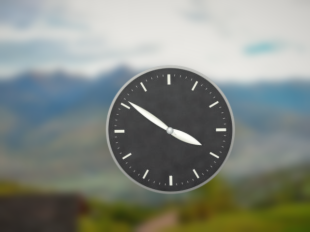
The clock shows 3:51
